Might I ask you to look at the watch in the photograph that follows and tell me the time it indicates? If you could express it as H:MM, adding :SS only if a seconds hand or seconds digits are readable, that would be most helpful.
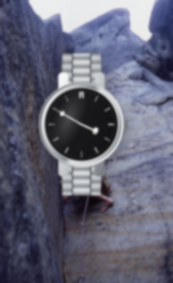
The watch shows 3:50
